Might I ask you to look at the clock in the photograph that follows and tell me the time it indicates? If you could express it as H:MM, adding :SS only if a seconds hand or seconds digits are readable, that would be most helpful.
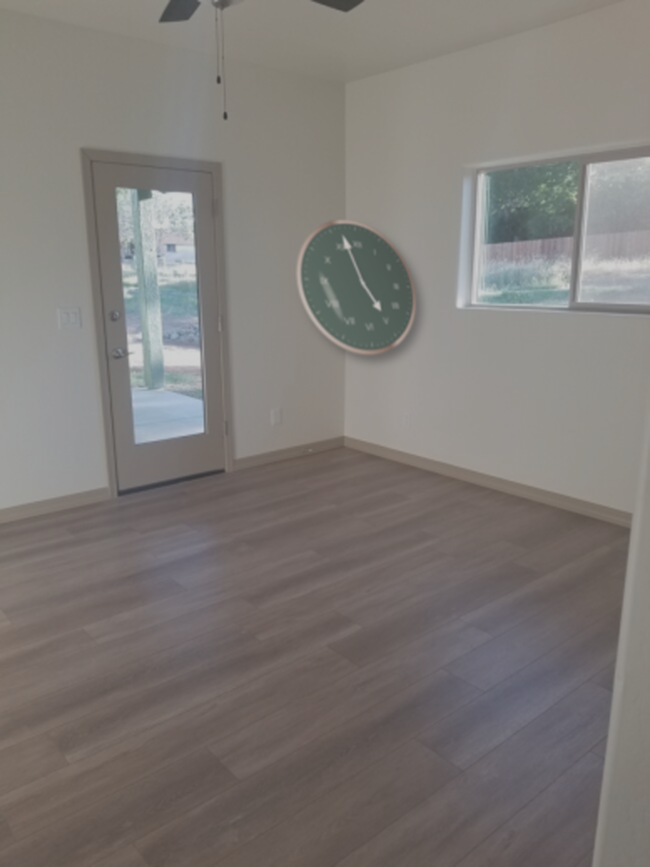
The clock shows 4:57
